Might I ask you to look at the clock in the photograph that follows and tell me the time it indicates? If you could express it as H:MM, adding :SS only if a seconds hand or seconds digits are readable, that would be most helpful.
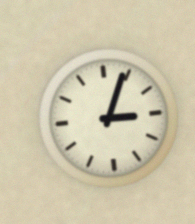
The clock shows 3:04
